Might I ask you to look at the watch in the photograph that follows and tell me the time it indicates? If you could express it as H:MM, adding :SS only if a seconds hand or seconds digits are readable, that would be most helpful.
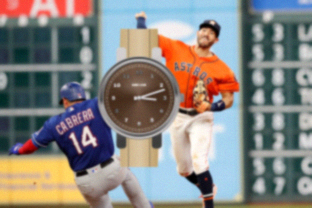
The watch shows 3:12
